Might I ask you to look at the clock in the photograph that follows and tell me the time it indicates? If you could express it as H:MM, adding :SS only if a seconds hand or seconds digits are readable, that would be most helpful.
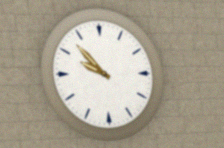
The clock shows 9:53
